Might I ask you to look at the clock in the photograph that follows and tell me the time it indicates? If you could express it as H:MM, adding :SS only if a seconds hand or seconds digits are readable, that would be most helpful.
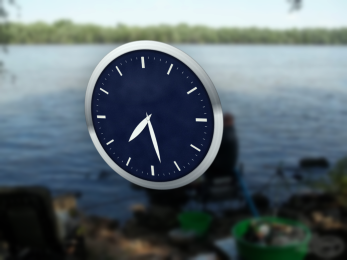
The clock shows 7:28
